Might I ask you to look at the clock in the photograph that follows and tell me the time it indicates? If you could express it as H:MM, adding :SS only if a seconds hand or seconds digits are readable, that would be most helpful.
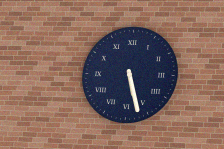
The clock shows 5:27
